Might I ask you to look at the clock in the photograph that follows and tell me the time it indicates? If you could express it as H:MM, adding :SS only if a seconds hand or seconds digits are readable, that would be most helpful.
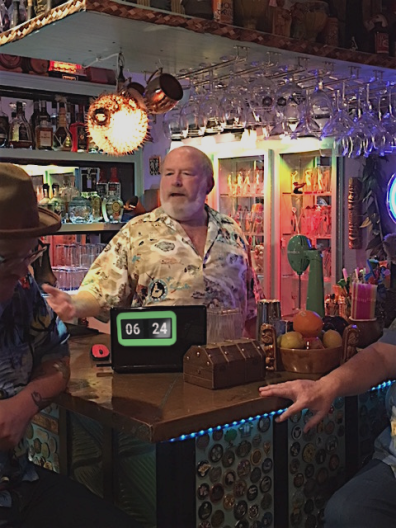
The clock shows 6:24
